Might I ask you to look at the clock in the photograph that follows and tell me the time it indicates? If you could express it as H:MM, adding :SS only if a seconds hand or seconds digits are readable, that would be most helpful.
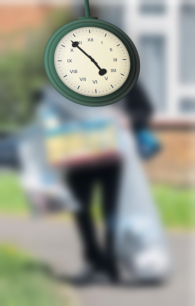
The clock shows 4:53
